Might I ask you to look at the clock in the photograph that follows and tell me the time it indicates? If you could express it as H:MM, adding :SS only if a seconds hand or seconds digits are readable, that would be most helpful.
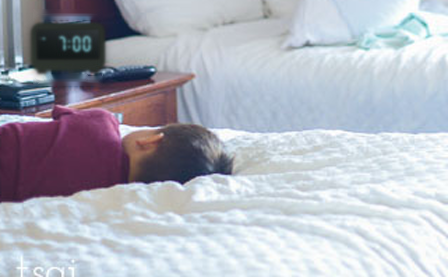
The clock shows 7:00
